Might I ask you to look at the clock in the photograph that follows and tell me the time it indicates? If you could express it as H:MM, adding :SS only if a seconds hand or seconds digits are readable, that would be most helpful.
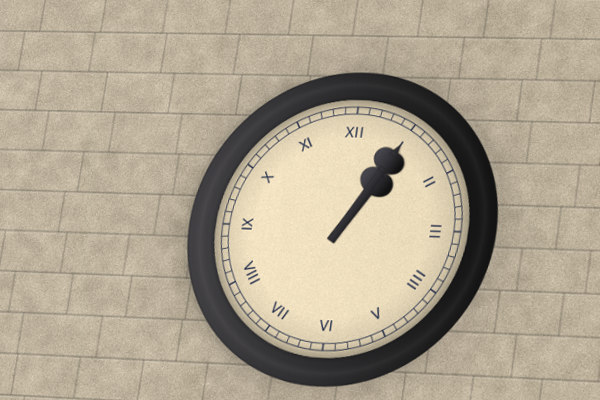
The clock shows 1:05
